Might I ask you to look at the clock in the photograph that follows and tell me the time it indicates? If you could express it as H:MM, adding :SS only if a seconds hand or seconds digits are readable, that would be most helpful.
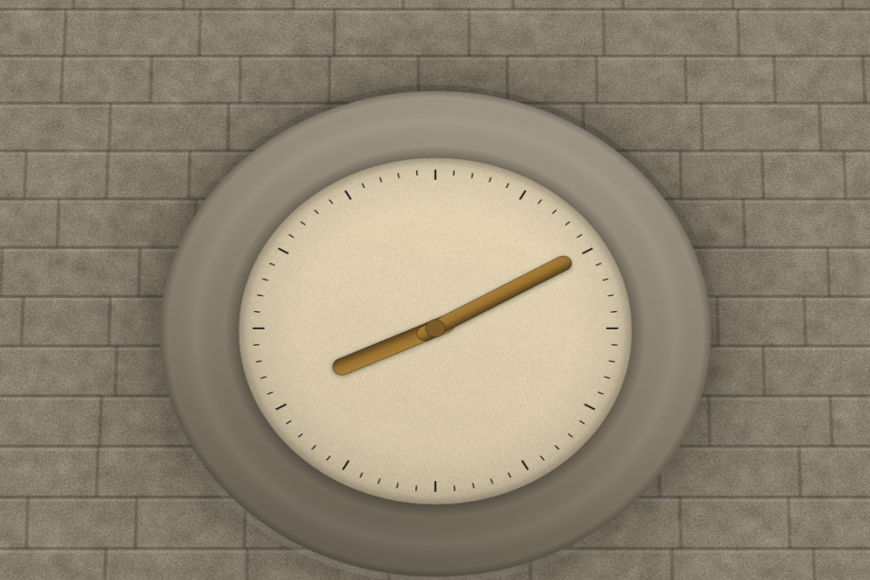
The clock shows 8:10
